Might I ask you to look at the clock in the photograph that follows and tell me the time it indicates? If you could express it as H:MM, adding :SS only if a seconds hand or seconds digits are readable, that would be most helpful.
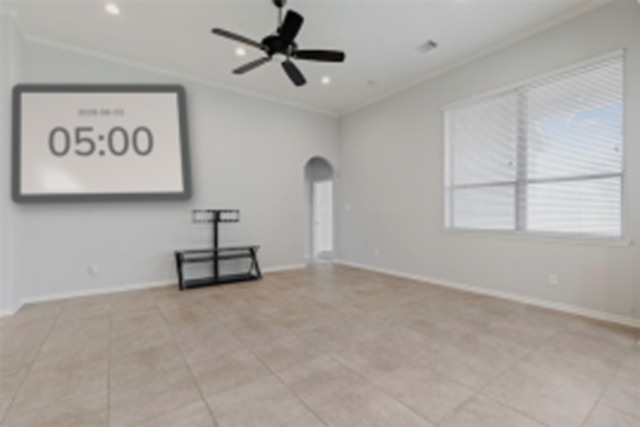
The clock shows 5:00
